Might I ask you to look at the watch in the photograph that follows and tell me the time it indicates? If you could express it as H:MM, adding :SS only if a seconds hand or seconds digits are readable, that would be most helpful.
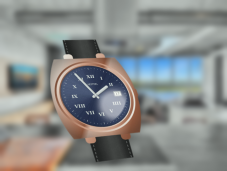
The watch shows 1:55
